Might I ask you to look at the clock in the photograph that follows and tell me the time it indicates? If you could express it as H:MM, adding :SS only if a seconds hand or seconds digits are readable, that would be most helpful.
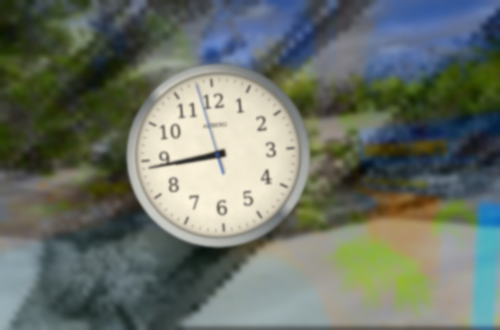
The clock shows 8:43:58
